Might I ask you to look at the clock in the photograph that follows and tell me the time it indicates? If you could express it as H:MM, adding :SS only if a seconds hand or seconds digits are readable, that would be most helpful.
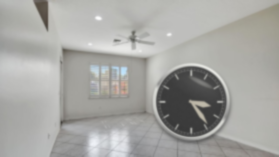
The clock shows 3:24
